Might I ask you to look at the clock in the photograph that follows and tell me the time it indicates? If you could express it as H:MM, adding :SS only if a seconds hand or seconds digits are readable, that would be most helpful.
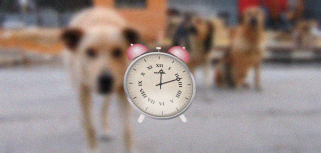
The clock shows 12:12
